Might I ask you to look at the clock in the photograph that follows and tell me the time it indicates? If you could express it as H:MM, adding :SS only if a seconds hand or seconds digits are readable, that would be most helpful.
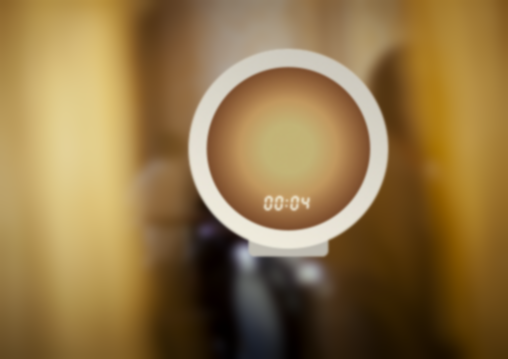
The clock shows 0:04
